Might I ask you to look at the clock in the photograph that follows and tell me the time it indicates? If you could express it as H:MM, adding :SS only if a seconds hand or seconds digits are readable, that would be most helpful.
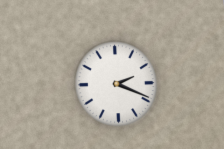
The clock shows 2:19
